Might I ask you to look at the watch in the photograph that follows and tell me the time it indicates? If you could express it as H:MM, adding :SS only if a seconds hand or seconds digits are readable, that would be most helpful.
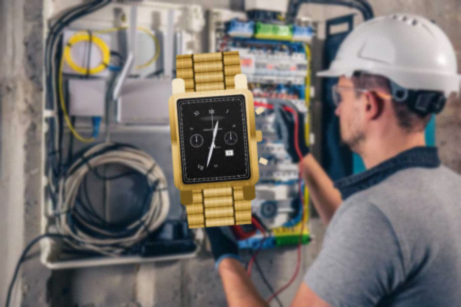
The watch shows 12:33
